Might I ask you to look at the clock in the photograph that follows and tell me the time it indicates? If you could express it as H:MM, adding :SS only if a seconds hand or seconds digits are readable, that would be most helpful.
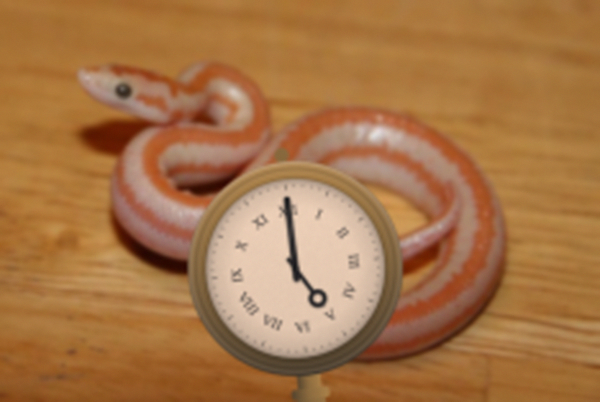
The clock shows 5:00
